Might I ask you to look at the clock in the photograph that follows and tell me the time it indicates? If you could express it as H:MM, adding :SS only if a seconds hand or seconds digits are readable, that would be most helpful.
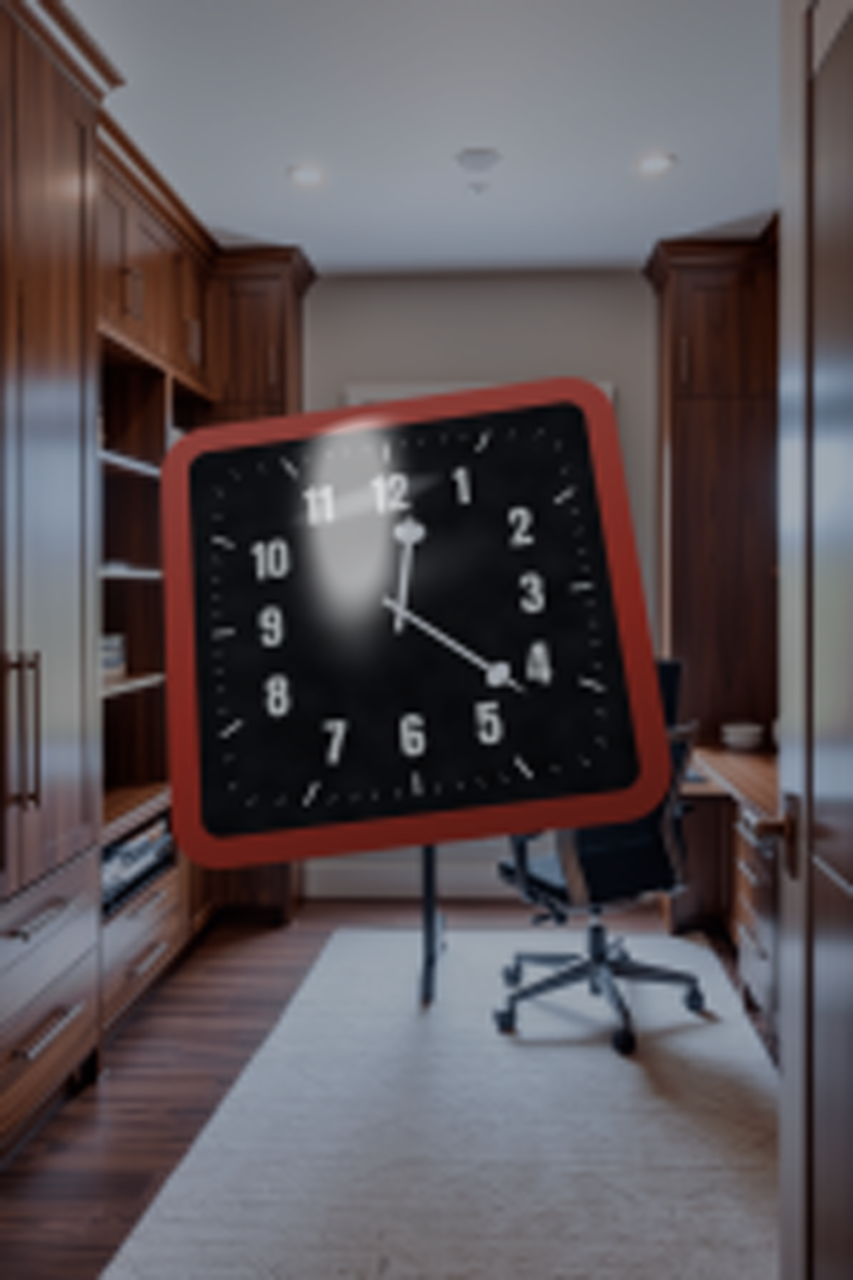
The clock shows 12:22
